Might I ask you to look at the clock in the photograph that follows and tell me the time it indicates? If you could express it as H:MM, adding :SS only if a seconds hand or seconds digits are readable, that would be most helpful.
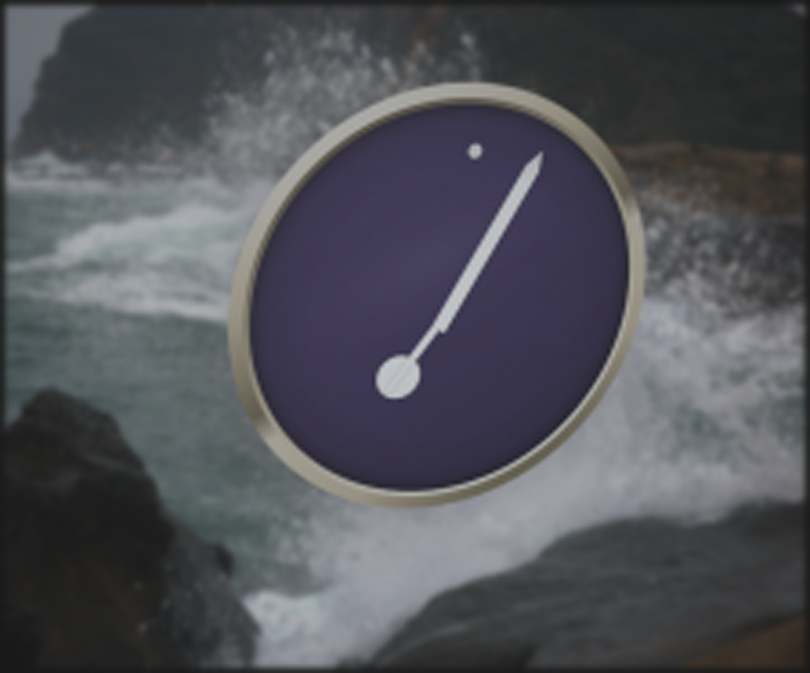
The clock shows 7:04
